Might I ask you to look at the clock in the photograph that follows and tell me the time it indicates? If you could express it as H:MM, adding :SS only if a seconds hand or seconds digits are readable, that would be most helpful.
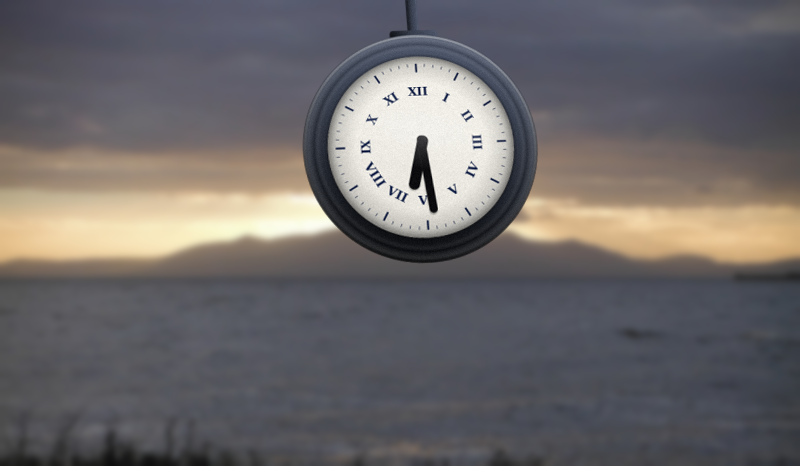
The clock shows 6:29
